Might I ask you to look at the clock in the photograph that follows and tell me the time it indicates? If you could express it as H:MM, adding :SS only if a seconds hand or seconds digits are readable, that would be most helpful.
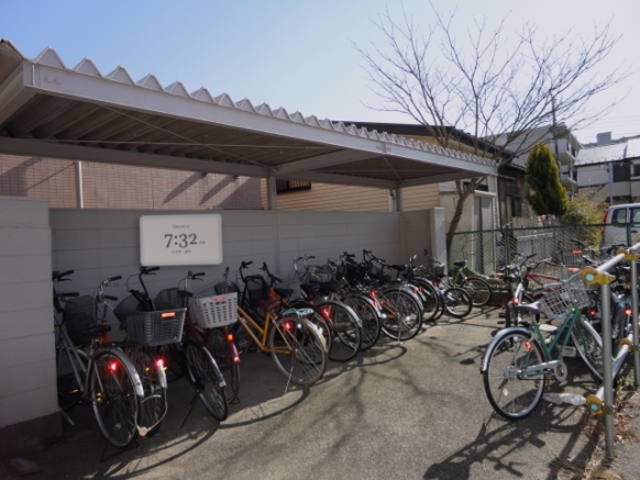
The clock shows 7:32
